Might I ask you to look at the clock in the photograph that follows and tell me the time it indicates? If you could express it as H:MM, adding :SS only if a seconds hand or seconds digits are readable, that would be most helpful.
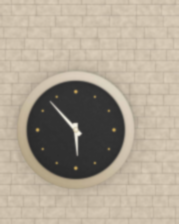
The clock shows 5:53
